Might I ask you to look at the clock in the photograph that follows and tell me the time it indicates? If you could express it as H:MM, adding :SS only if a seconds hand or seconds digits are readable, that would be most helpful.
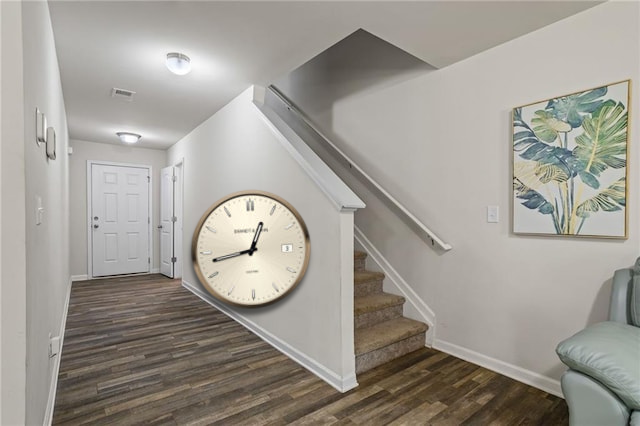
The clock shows 12:43
